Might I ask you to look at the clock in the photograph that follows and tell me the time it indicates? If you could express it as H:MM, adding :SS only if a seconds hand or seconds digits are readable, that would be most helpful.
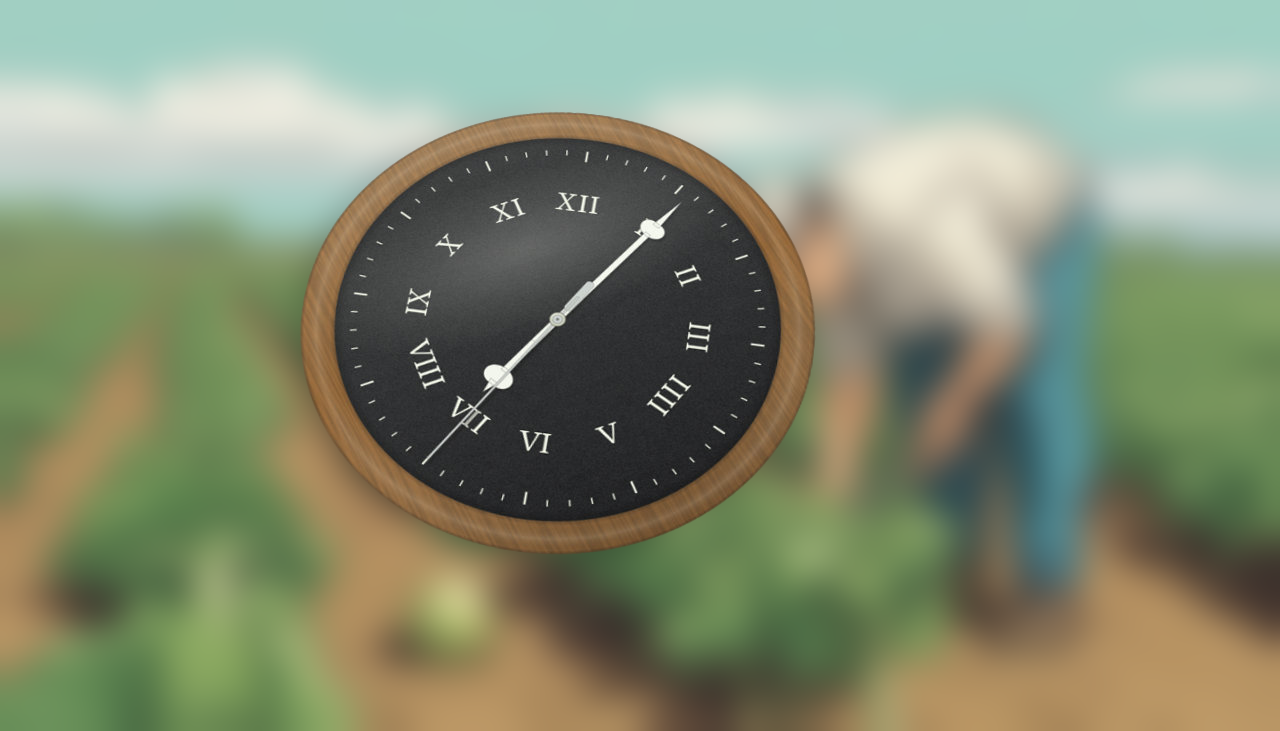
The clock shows 7:05:35
